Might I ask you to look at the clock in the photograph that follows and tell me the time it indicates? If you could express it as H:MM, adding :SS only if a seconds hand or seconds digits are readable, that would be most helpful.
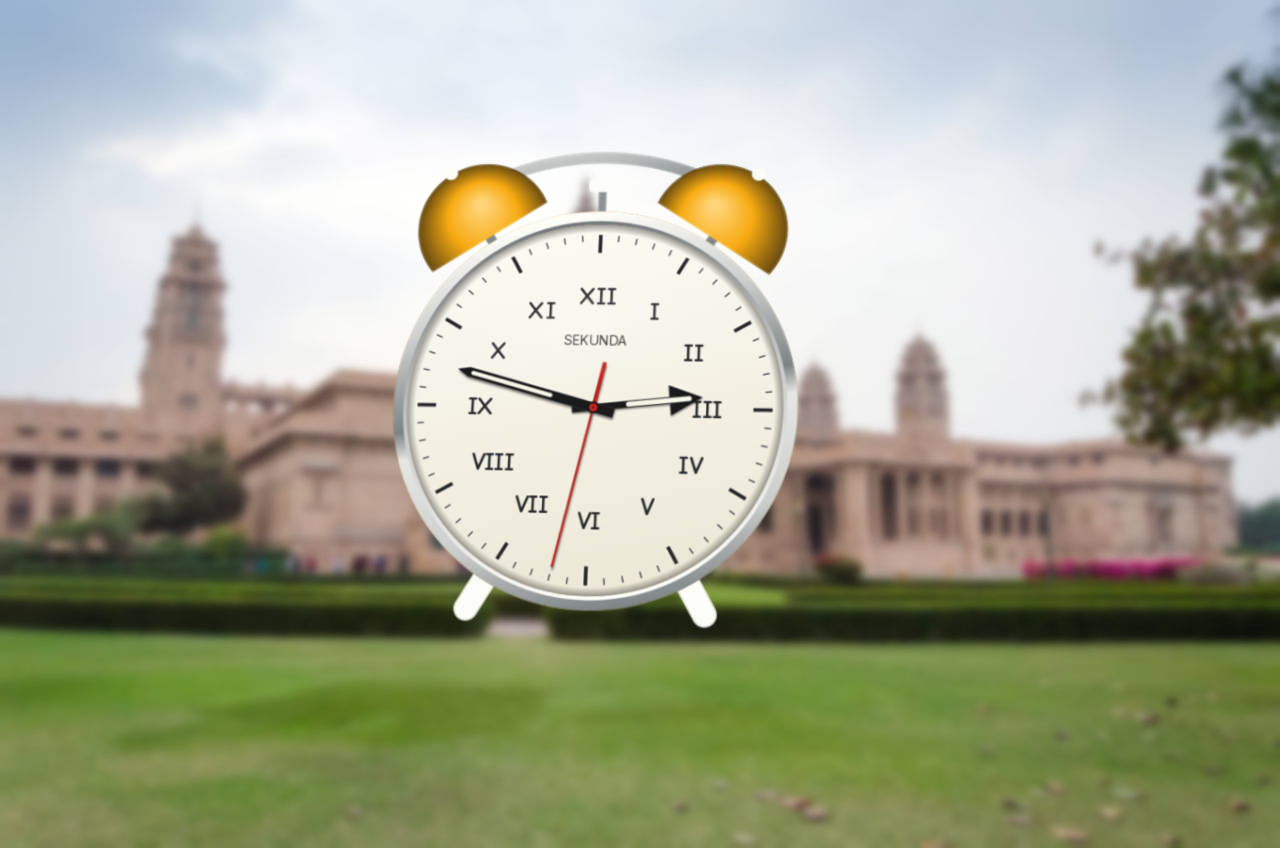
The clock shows 2:47:32
